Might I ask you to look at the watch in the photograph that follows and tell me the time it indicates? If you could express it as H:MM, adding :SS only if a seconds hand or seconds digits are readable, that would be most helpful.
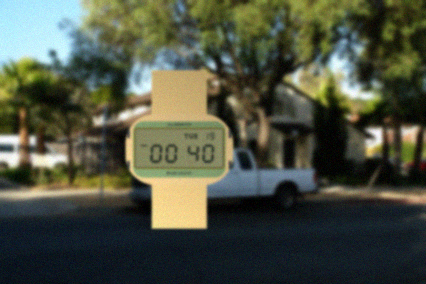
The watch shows 0:40
